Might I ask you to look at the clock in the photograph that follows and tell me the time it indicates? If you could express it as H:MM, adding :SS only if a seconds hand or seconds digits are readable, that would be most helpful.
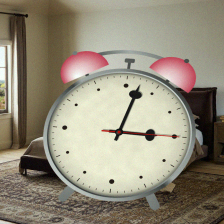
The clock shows 3:02:15
